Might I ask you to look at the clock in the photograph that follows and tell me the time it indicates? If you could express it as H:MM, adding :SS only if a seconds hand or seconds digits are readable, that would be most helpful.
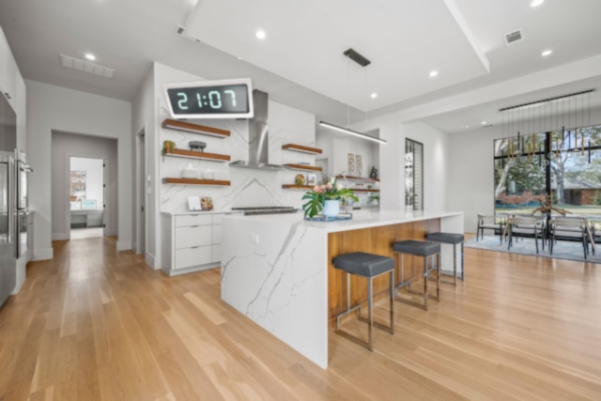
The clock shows 21:07
